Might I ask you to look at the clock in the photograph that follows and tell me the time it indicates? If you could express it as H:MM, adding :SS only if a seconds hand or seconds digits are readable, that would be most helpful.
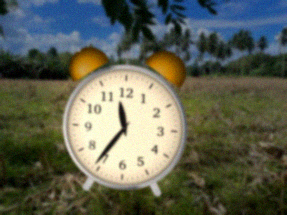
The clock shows 11:36
